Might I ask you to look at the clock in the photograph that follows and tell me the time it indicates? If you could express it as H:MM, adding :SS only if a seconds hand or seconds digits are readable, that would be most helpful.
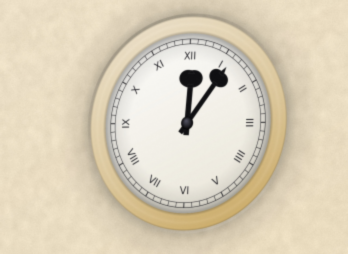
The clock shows 12:06
